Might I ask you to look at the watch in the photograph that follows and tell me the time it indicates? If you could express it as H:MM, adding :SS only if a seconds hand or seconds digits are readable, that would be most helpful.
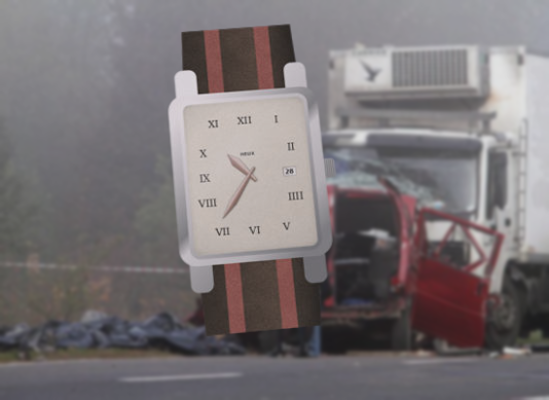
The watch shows 10:36
